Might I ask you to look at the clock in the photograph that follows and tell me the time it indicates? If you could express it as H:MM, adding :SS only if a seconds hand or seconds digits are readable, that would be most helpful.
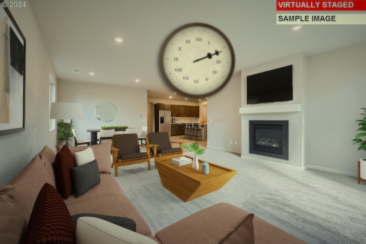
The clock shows 2:11
